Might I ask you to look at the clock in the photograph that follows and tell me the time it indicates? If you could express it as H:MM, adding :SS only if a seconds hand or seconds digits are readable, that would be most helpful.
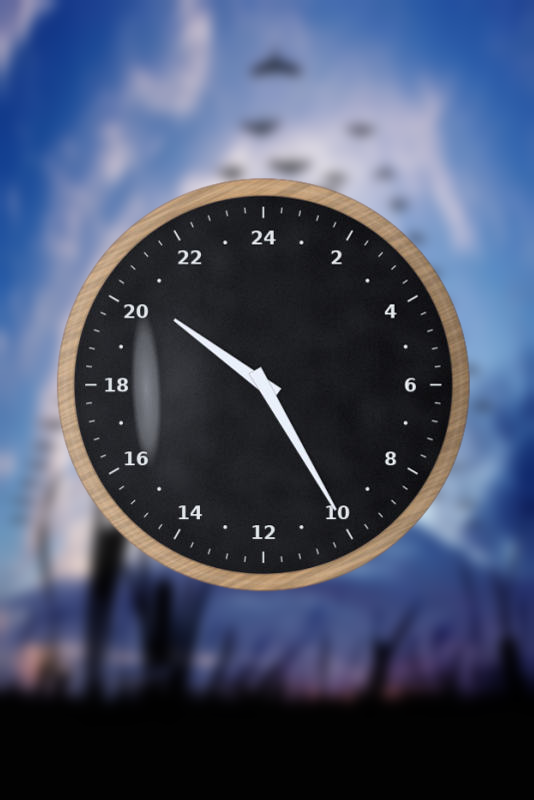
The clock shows 20:25
